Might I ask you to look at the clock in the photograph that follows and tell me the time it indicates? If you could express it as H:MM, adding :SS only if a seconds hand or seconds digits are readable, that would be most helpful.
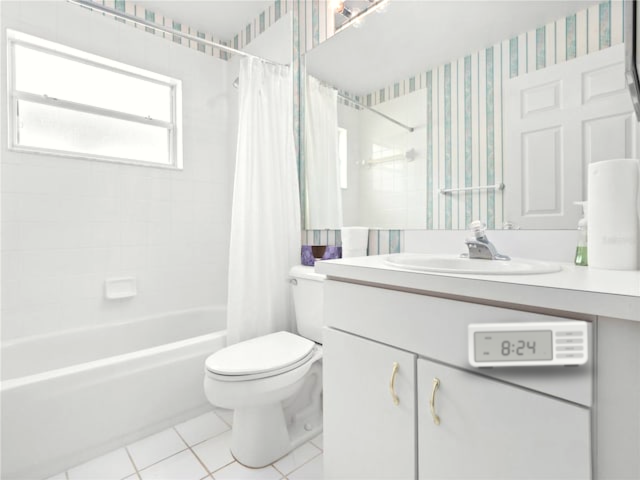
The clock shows 8:24
